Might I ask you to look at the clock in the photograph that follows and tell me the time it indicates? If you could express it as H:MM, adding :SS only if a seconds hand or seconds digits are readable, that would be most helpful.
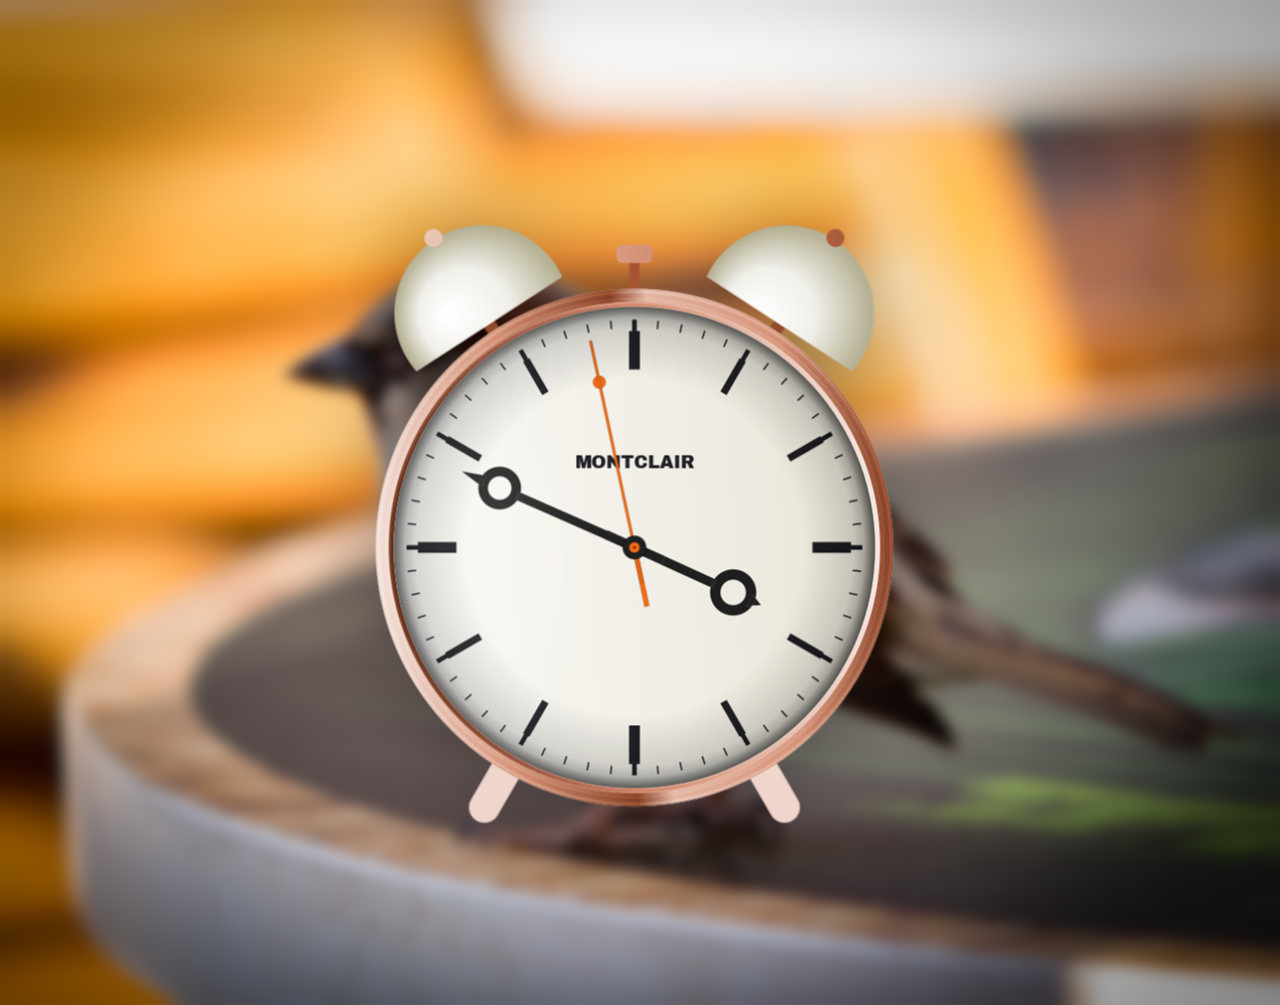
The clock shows 3:48:58
